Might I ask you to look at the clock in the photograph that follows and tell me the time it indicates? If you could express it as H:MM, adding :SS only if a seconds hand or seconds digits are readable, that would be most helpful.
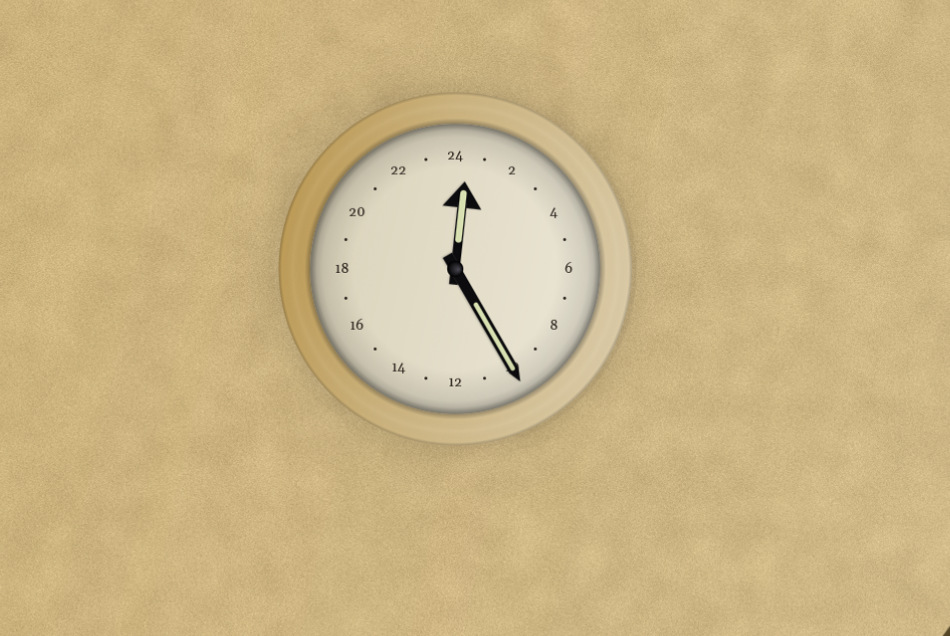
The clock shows 0:25
